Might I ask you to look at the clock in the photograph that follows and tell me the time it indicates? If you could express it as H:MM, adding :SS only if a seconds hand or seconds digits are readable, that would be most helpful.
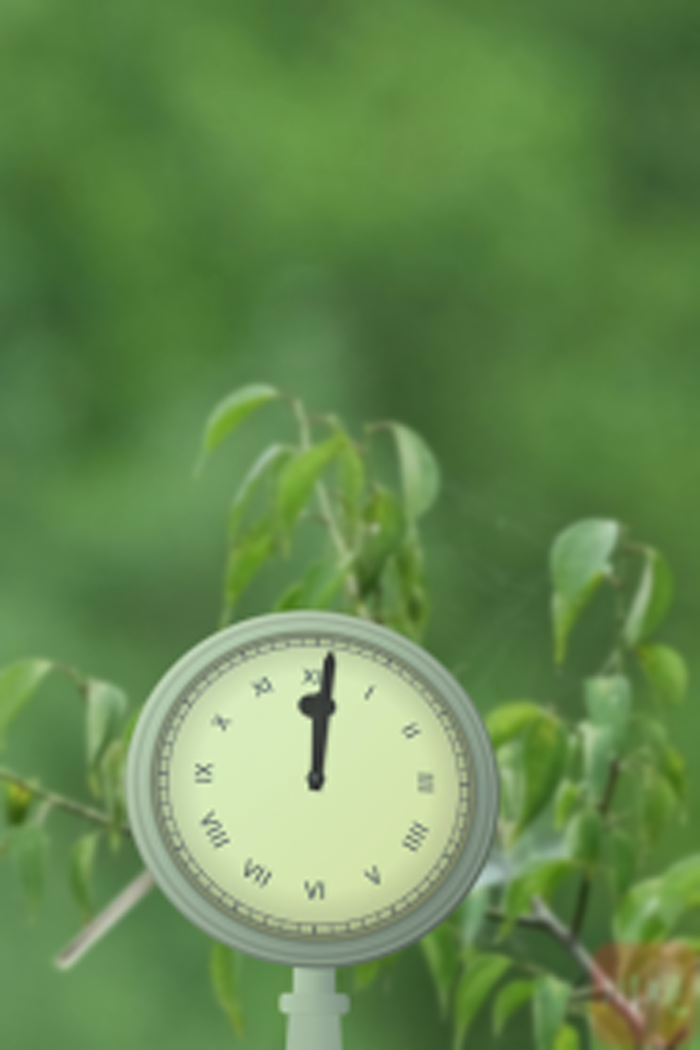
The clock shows 12:01
